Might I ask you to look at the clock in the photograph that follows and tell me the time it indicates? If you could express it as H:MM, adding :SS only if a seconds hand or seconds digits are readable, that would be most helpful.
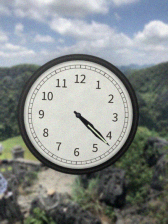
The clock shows 4:22
